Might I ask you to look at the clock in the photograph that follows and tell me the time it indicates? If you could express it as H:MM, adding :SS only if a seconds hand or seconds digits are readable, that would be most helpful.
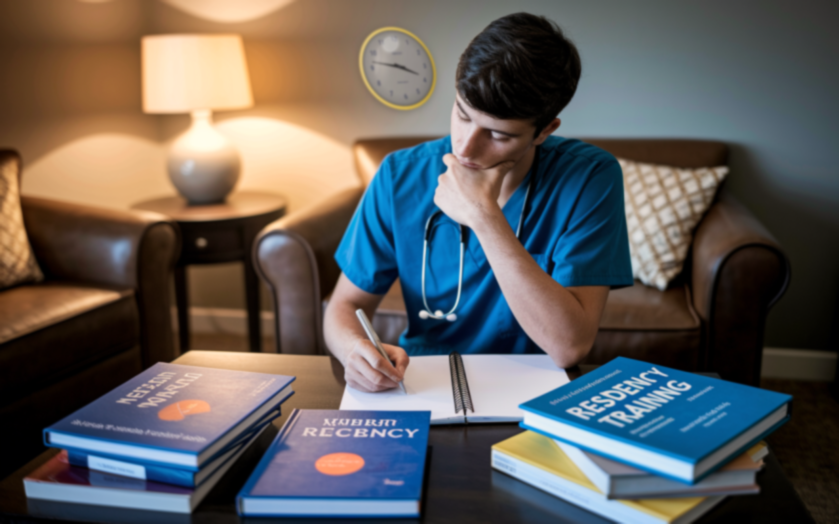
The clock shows 3:47
